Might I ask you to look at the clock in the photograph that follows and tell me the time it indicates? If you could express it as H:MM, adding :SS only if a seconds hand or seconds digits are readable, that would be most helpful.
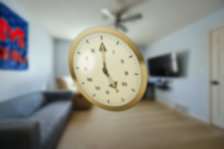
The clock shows 5:00
